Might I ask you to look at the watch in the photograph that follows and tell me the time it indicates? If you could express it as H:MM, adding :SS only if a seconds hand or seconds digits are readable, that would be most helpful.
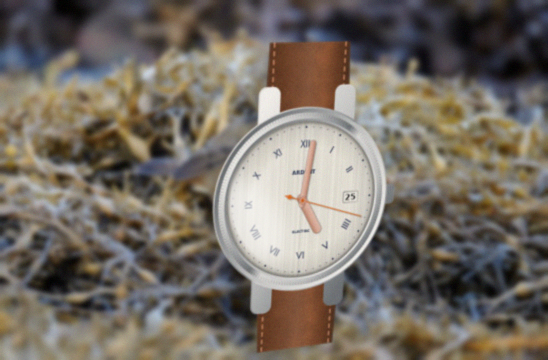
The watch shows 5:01:18
